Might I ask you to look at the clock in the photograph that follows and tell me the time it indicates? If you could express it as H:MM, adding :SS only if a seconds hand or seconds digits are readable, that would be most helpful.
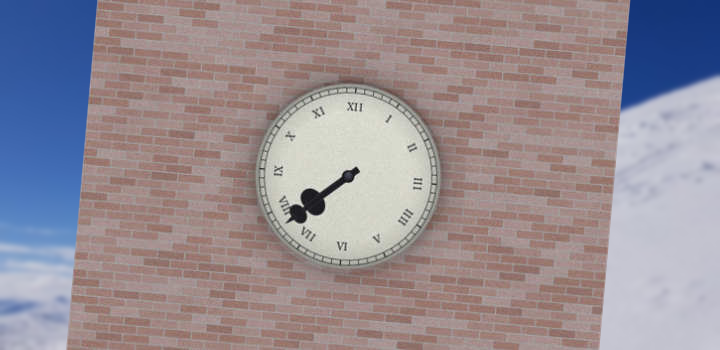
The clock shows 7:38
